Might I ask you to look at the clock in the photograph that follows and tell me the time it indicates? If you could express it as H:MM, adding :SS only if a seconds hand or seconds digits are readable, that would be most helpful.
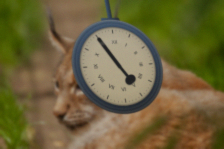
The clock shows 4:55
